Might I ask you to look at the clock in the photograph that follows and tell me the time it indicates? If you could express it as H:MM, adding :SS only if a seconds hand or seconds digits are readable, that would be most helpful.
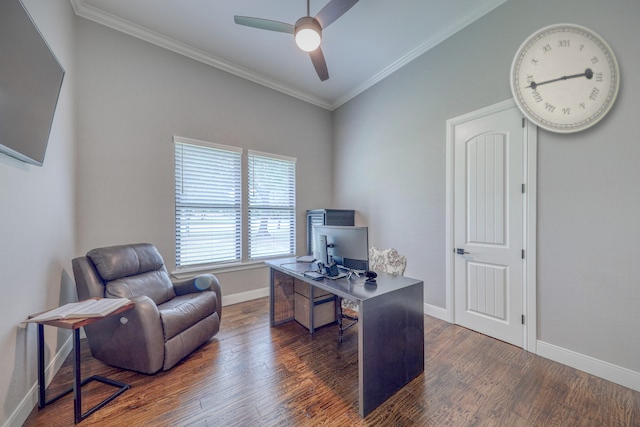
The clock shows 2:43
